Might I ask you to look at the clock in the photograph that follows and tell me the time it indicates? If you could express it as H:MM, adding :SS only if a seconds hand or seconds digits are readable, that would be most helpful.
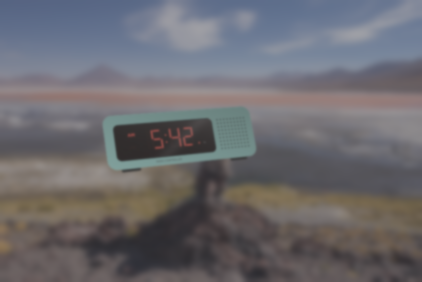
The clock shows 5:42
